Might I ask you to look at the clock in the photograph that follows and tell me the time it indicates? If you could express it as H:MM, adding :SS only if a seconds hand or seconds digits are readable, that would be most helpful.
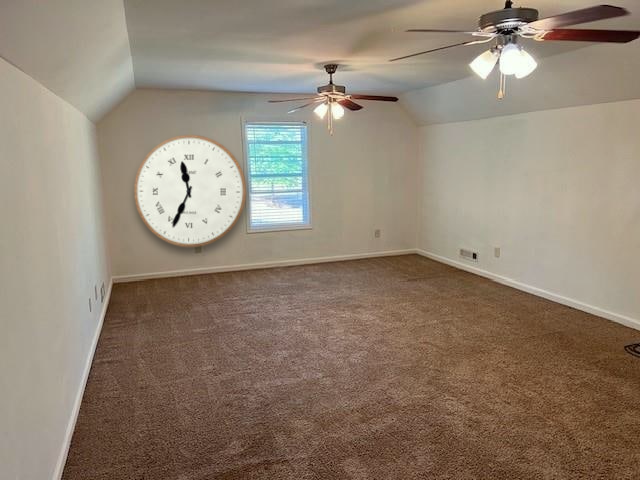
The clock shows 11:34
